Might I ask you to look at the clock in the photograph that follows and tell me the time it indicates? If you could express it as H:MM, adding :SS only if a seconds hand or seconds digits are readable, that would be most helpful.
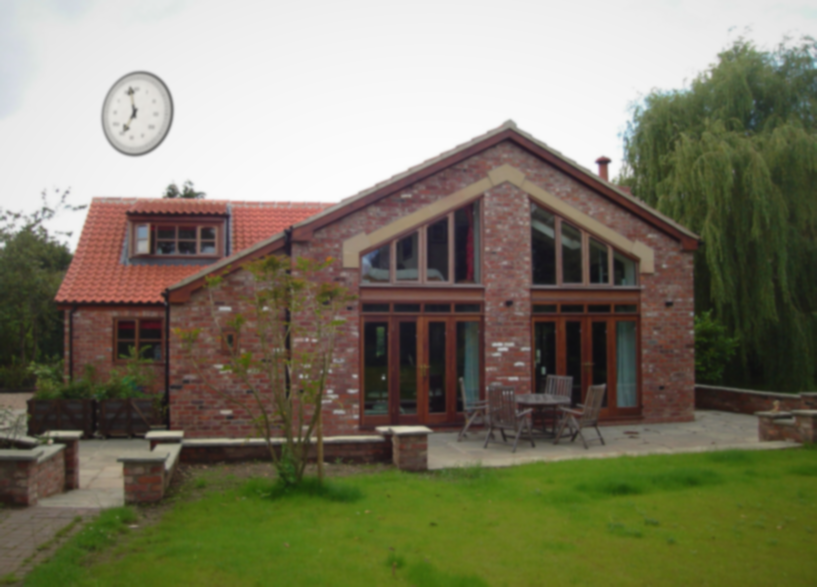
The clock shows 6:57
